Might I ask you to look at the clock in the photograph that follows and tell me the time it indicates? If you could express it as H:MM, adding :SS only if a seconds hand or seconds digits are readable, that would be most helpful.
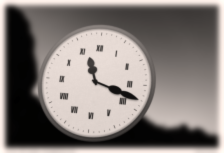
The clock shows 11:18
